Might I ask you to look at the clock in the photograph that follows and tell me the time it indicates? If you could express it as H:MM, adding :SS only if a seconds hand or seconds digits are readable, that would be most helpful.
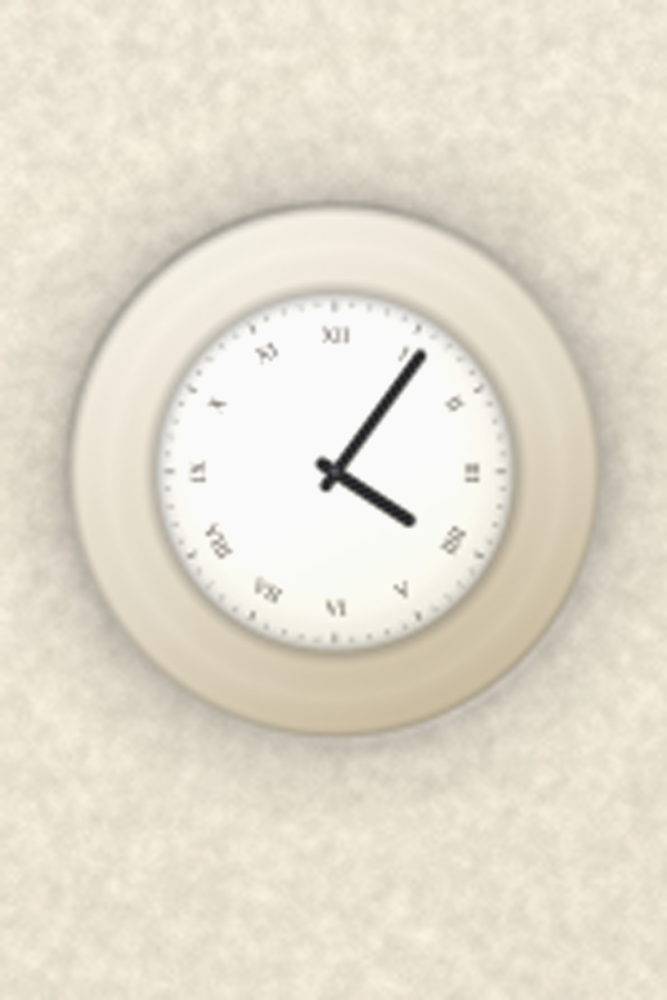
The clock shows 4:06
